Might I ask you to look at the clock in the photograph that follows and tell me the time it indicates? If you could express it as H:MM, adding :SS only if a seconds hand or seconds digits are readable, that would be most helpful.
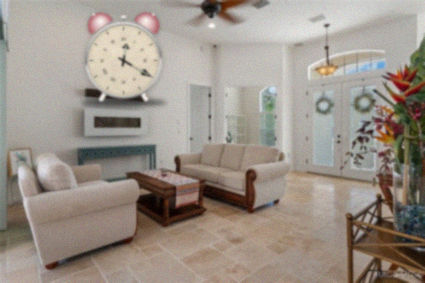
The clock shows 12:20
